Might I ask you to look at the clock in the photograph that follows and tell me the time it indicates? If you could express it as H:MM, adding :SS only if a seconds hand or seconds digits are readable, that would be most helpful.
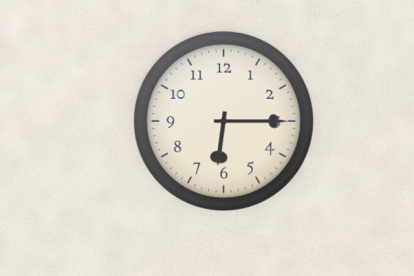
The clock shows 6:15
